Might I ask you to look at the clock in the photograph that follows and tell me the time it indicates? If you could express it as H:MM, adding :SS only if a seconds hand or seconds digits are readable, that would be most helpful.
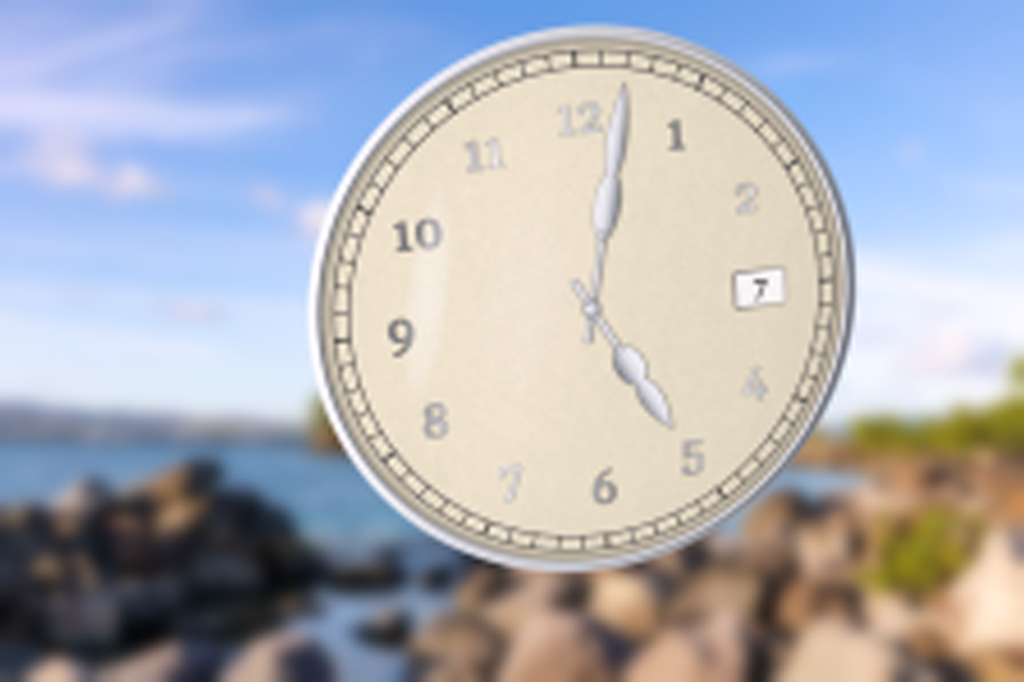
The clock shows 5:02
